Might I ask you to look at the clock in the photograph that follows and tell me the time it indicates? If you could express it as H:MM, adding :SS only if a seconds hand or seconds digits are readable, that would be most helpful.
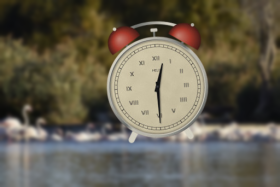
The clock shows 12:30
